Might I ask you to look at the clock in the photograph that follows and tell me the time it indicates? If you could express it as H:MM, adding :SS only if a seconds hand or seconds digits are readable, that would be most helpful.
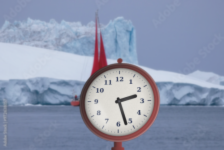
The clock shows 2:27
